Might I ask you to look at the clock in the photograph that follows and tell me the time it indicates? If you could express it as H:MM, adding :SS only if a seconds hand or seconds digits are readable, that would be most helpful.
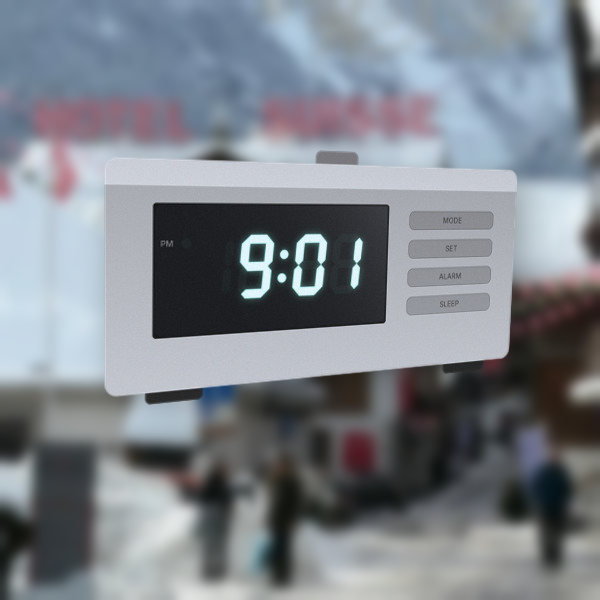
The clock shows 9:01
